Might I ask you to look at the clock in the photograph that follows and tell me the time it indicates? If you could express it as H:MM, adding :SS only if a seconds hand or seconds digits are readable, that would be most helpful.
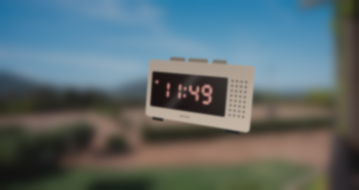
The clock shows 11:49
